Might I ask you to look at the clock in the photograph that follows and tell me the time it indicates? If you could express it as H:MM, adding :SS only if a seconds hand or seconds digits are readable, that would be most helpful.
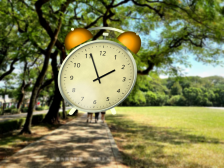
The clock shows 1:56
